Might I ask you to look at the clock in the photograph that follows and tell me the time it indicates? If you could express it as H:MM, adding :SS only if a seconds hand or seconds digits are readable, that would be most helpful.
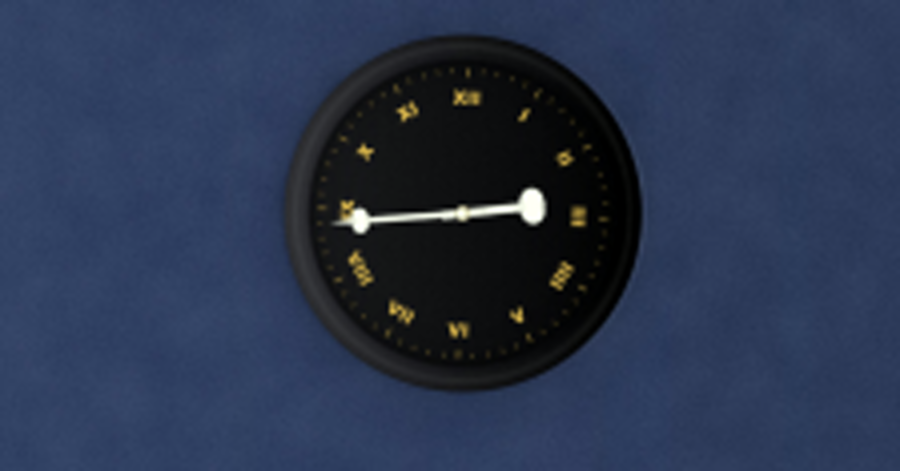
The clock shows 2:44
